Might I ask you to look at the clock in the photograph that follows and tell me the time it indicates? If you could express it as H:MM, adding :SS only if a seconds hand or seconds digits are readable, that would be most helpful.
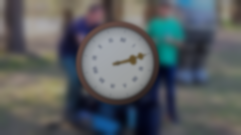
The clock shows 2:10
